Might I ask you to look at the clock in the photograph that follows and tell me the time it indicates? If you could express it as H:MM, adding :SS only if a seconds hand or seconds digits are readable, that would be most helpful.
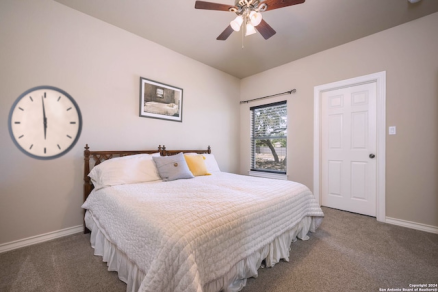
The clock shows 5:59
